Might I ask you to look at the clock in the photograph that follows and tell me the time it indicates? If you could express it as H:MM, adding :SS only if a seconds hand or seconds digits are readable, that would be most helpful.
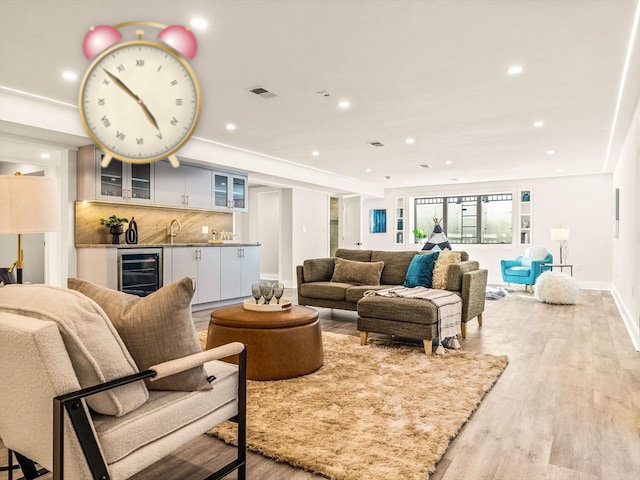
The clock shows 4:52
